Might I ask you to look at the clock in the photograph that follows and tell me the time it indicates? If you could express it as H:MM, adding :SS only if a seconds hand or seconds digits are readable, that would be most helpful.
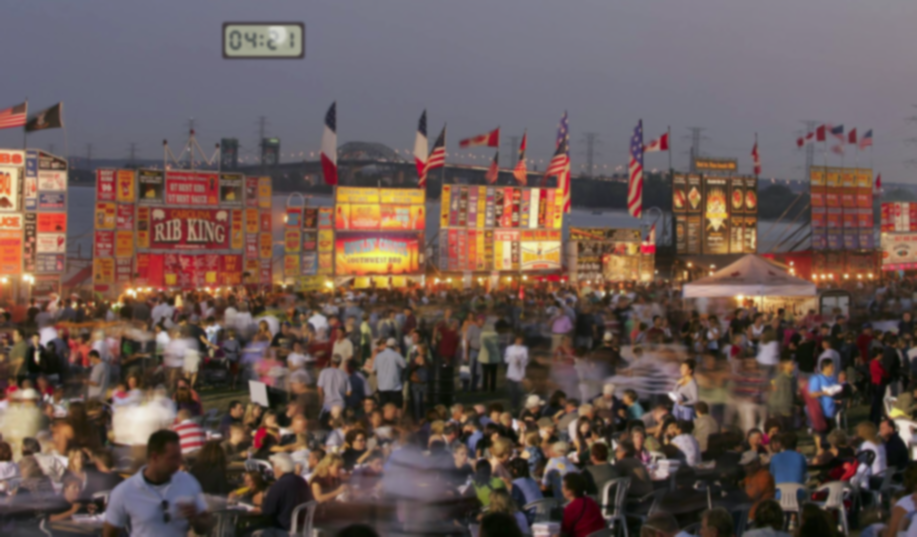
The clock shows 4:21
